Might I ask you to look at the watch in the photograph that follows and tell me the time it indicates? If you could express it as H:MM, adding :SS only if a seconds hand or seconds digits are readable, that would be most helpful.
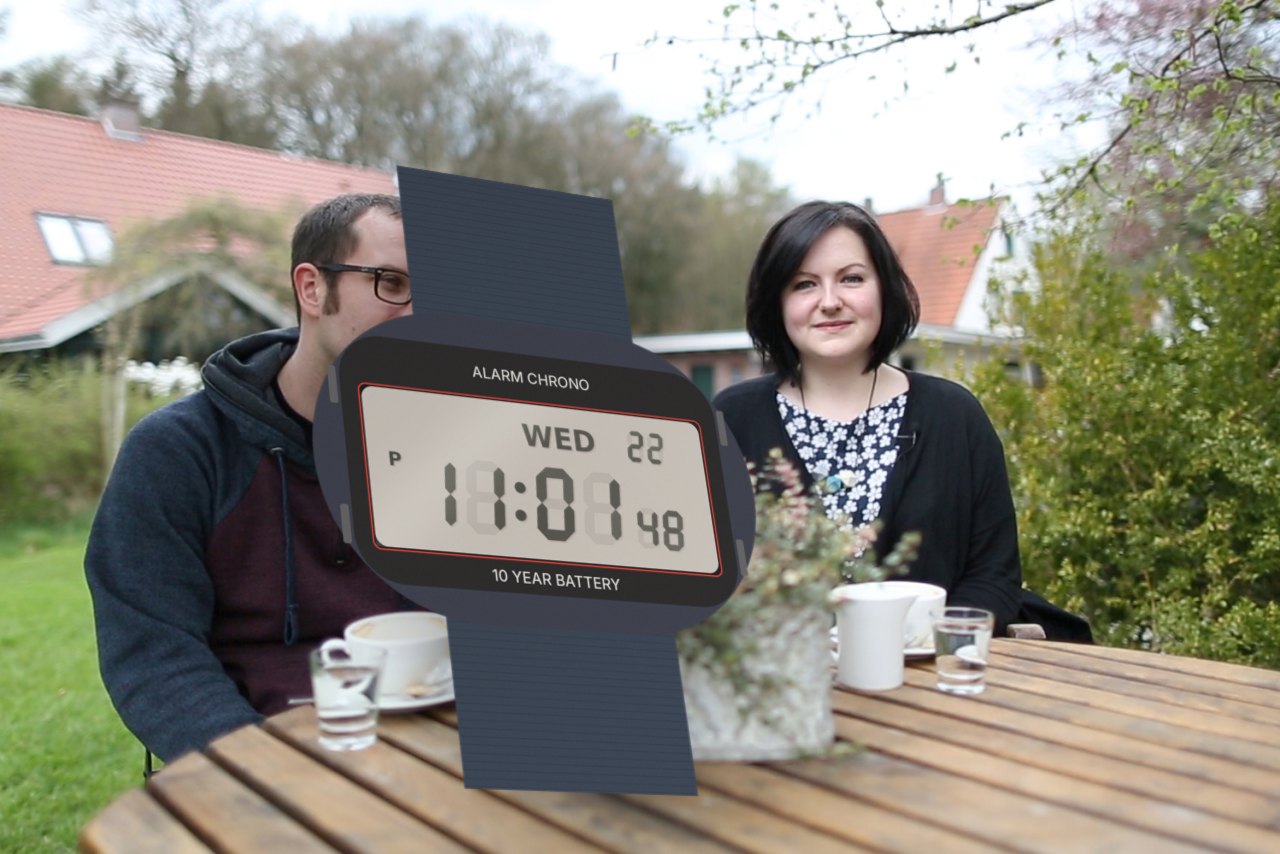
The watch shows 11:01:48
